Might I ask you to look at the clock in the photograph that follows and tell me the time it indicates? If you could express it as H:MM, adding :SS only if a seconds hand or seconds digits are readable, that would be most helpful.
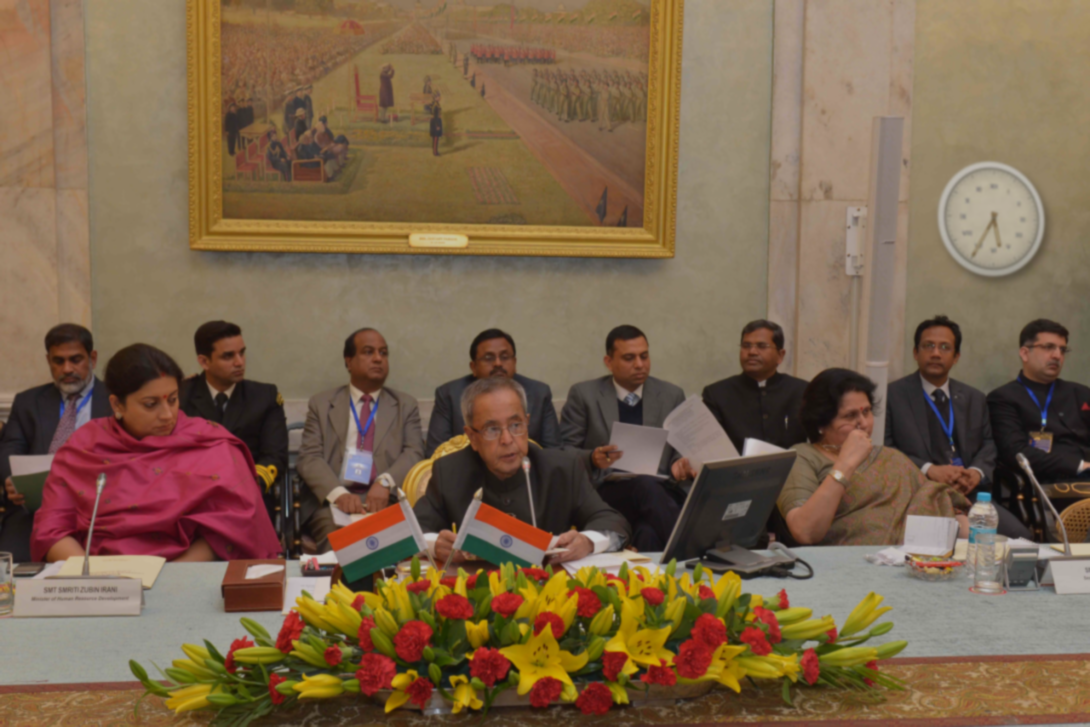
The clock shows 5:35
